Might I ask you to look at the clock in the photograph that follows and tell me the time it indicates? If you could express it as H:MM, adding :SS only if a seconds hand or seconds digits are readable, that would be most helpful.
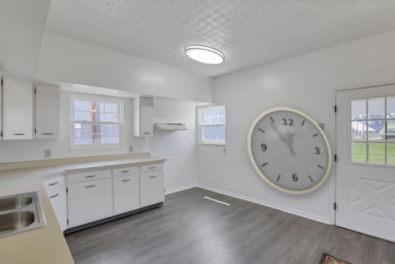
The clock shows 11:54
